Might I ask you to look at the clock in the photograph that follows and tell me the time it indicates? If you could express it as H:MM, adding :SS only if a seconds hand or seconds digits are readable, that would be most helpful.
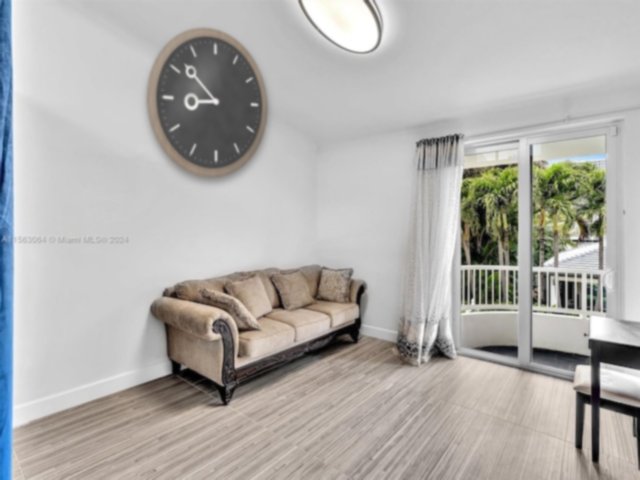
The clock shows 8:52
